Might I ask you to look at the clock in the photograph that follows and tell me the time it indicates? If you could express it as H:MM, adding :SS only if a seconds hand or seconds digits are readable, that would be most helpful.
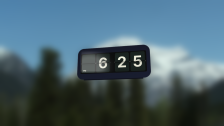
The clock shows 6:25
